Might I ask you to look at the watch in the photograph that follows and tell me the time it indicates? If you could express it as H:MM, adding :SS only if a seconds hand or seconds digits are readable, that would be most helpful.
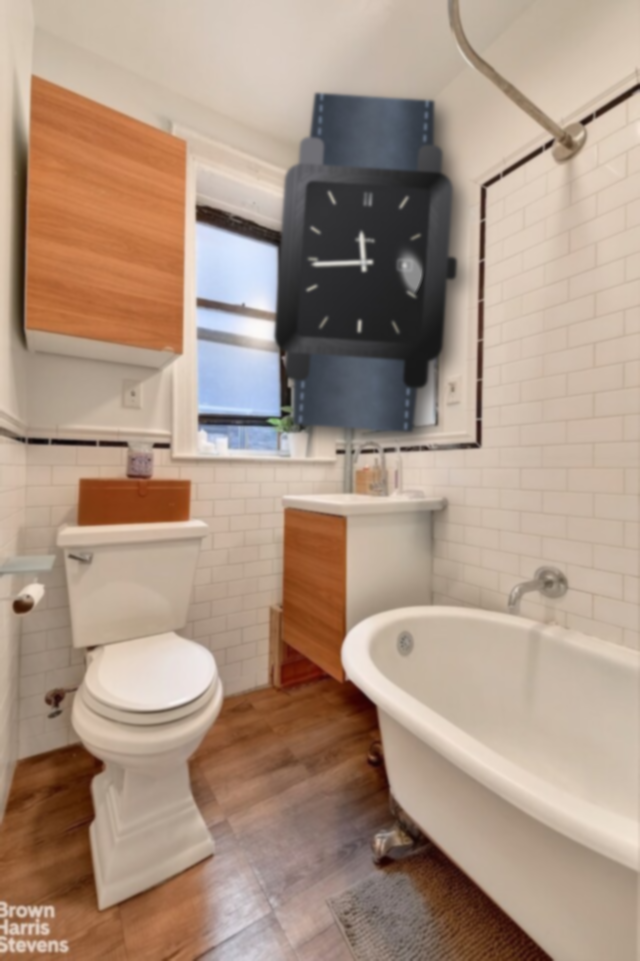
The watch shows 11:44
